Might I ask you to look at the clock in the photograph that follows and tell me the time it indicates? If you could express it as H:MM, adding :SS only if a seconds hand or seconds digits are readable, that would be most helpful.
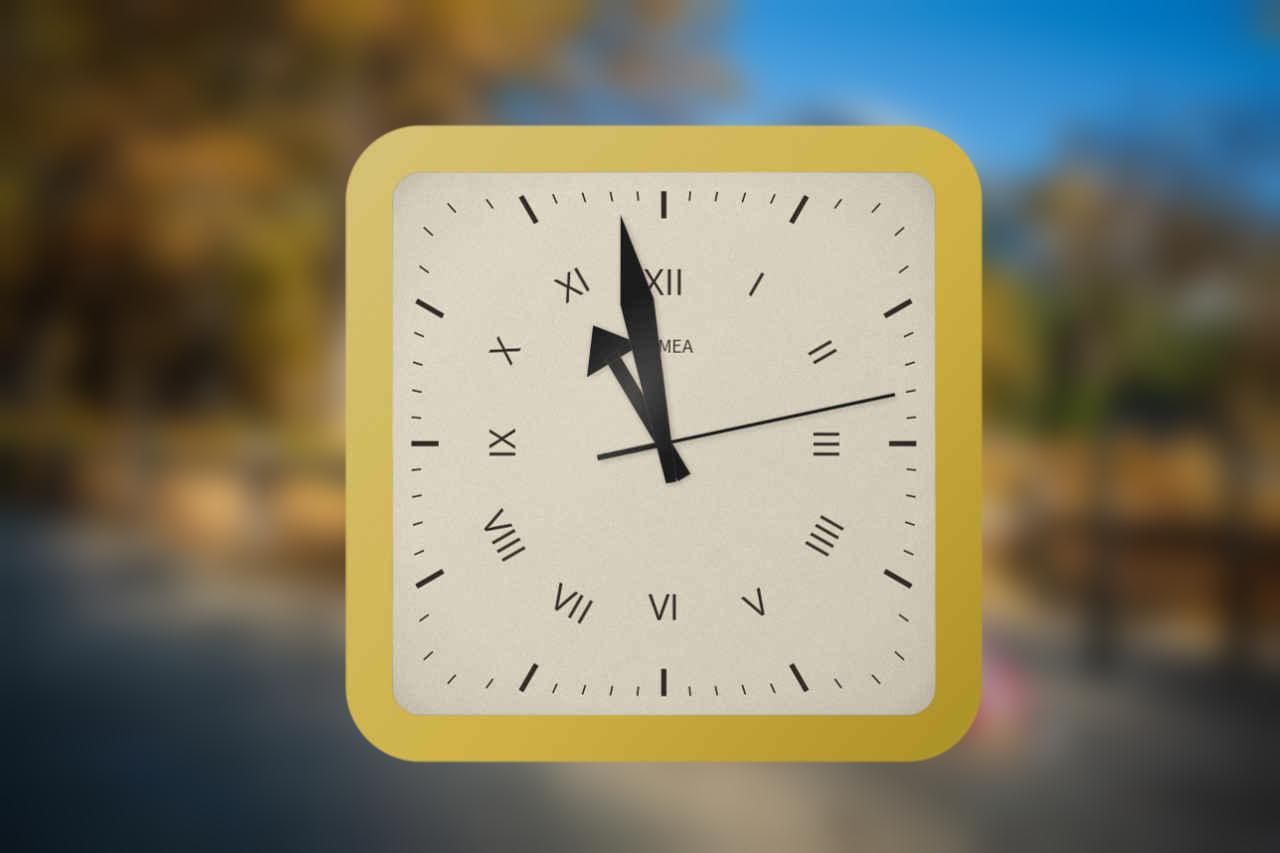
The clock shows 10:58:13
